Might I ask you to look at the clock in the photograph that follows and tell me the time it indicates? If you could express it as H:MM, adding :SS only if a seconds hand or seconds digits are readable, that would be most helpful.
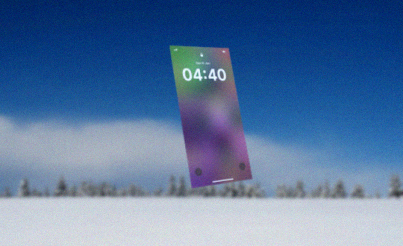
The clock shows 4:40
